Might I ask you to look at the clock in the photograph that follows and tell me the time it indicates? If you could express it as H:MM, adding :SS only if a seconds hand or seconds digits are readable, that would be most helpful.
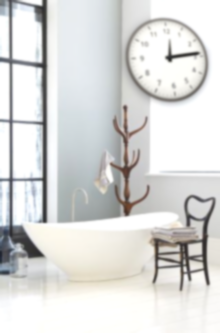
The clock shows 12:14
